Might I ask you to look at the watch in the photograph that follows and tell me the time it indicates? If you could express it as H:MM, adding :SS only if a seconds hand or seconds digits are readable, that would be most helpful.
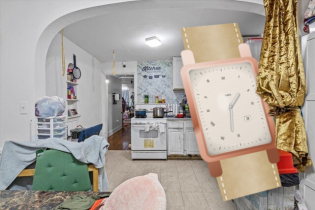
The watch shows 1:32
